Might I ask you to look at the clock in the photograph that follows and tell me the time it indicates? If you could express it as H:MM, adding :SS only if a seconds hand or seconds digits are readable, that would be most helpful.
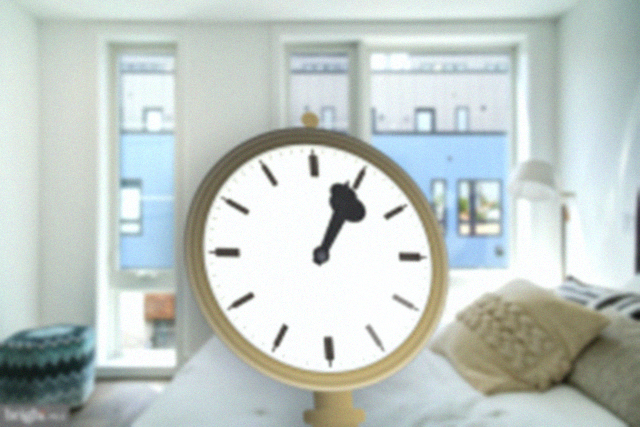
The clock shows 1:04
